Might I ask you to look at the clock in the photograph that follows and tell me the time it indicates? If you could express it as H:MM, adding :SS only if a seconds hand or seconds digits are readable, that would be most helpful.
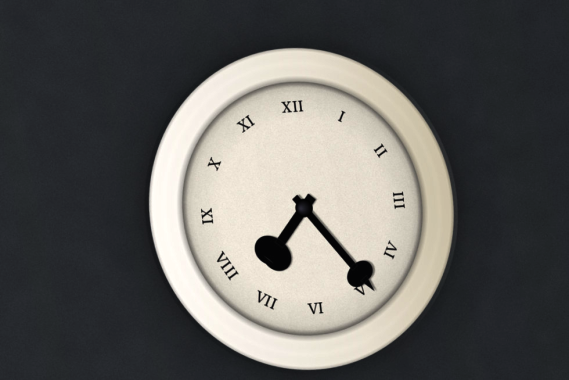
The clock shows 7:24
